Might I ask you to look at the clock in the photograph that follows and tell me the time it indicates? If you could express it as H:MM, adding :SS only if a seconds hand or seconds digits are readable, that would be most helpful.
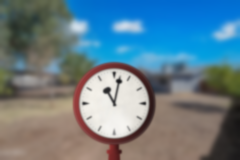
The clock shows 11:02
